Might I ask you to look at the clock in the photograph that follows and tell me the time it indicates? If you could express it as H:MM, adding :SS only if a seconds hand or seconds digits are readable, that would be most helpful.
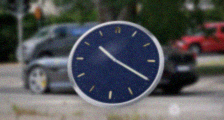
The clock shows 10:20
